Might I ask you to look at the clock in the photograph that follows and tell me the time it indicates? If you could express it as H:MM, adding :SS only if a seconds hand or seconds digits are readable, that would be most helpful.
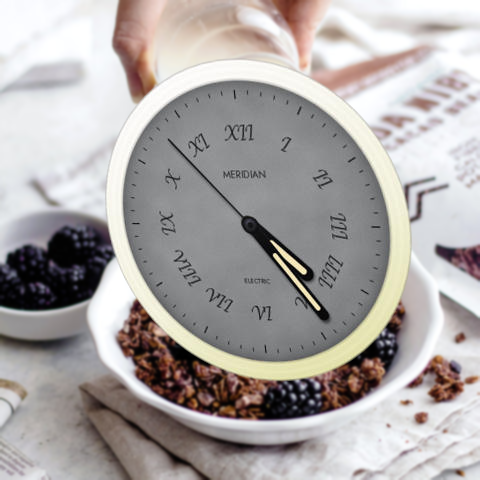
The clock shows 4:23:53
